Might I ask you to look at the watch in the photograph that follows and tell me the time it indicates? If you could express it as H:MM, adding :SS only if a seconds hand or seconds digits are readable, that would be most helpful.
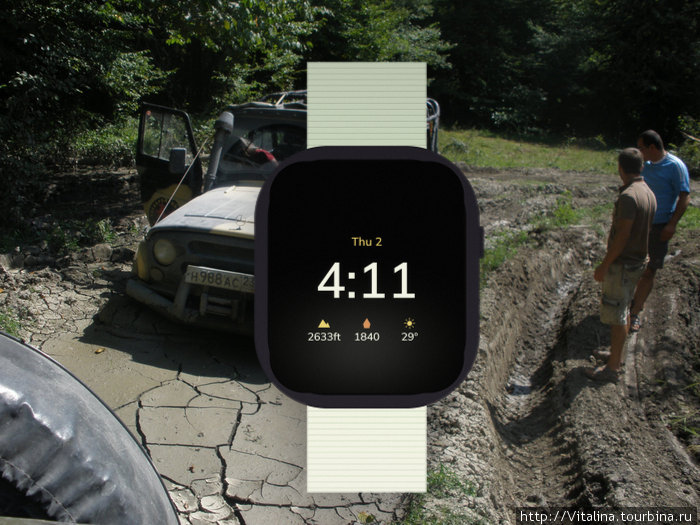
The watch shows 4:11
